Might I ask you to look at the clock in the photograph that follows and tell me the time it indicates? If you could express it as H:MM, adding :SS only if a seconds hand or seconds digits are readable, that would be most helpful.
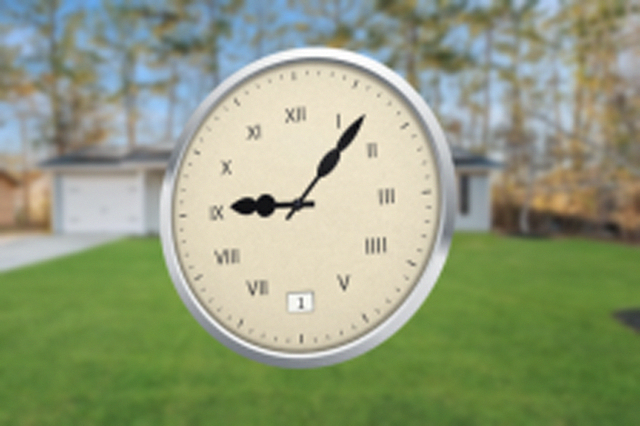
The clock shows 9:07
